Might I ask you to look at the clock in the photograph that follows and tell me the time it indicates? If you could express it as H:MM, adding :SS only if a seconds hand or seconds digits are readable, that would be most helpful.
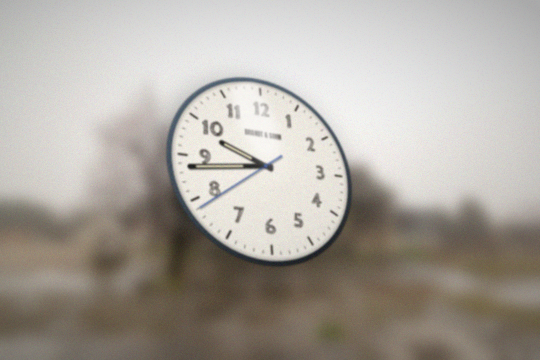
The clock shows 9:43:39
